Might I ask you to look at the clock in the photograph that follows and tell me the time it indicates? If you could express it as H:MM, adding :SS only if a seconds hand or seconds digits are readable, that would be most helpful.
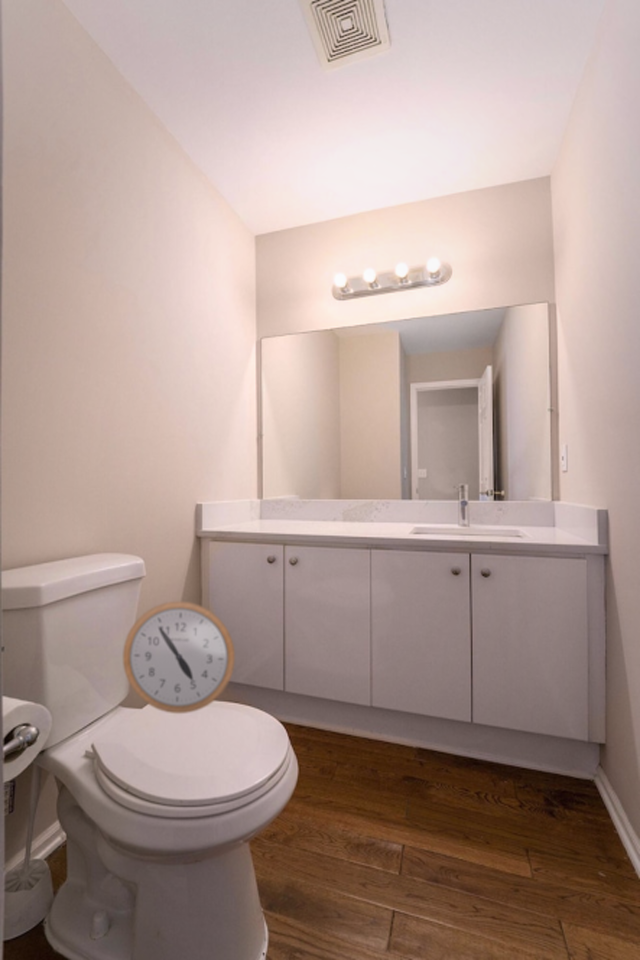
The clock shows 4:54
